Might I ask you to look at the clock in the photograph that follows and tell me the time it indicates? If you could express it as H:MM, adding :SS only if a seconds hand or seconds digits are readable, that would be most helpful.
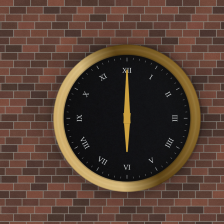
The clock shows 6:00
